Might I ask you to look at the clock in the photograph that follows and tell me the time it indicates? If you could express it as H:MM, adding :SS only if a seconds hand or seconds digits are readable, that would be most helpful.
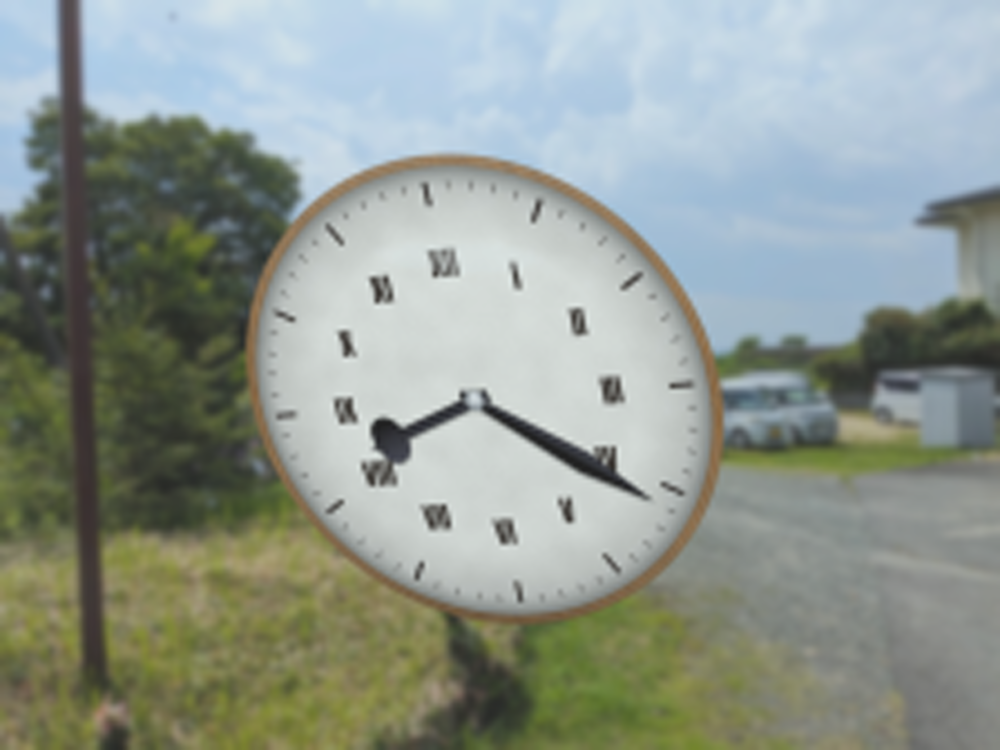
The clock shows 8:21
